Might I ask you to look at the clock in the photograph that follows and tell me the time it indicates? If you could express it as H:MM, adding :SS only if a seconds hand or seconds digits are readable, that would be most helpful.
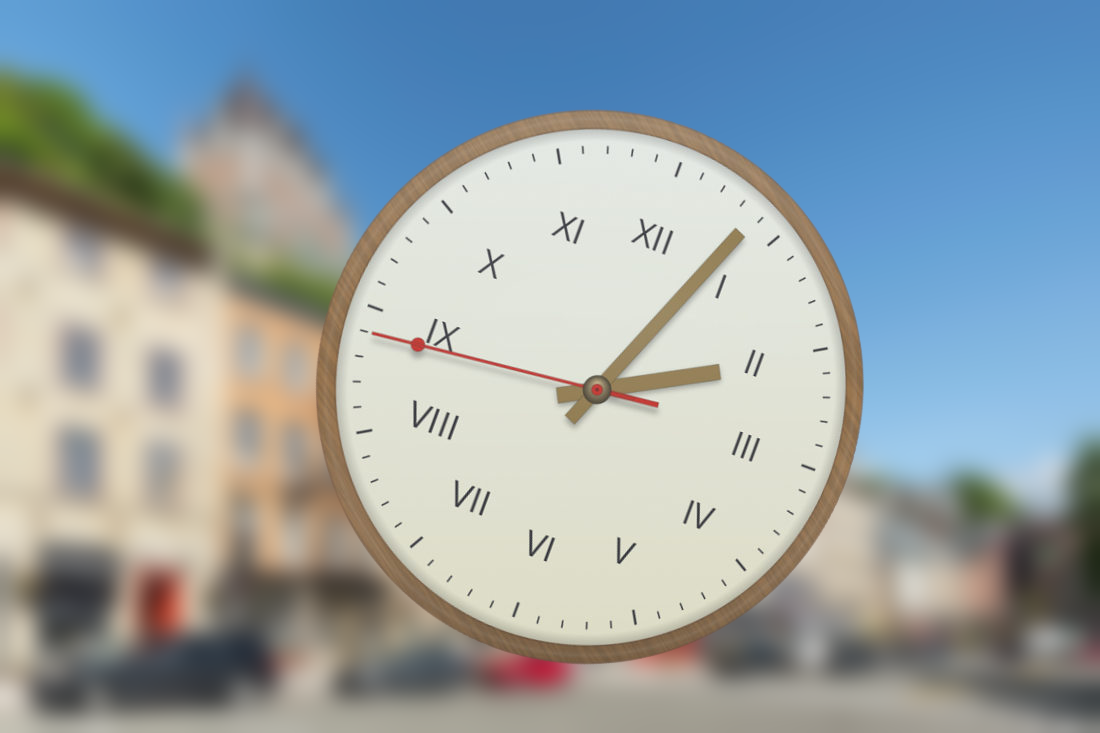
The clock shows 2:03:44
